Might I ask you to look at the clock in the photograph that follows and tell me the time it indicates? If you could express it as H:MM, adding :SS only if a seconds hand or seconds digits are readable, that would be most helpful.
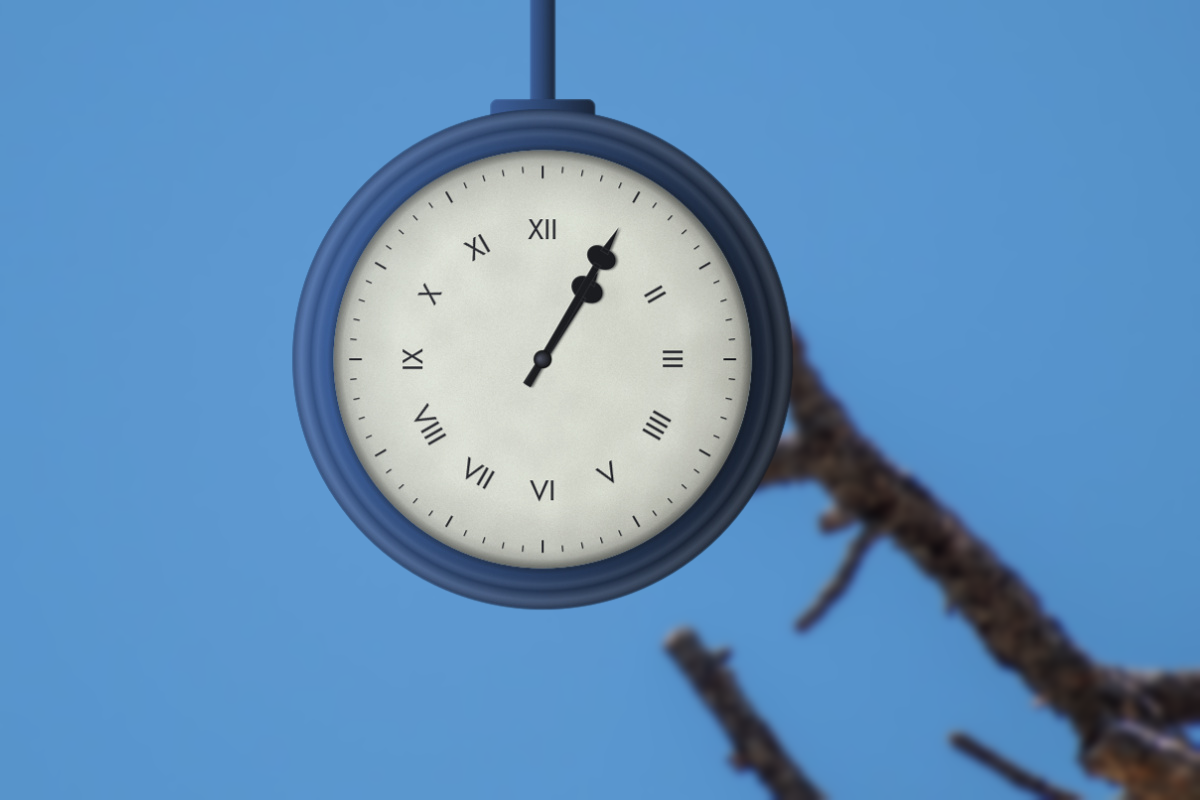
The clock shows 1:05
